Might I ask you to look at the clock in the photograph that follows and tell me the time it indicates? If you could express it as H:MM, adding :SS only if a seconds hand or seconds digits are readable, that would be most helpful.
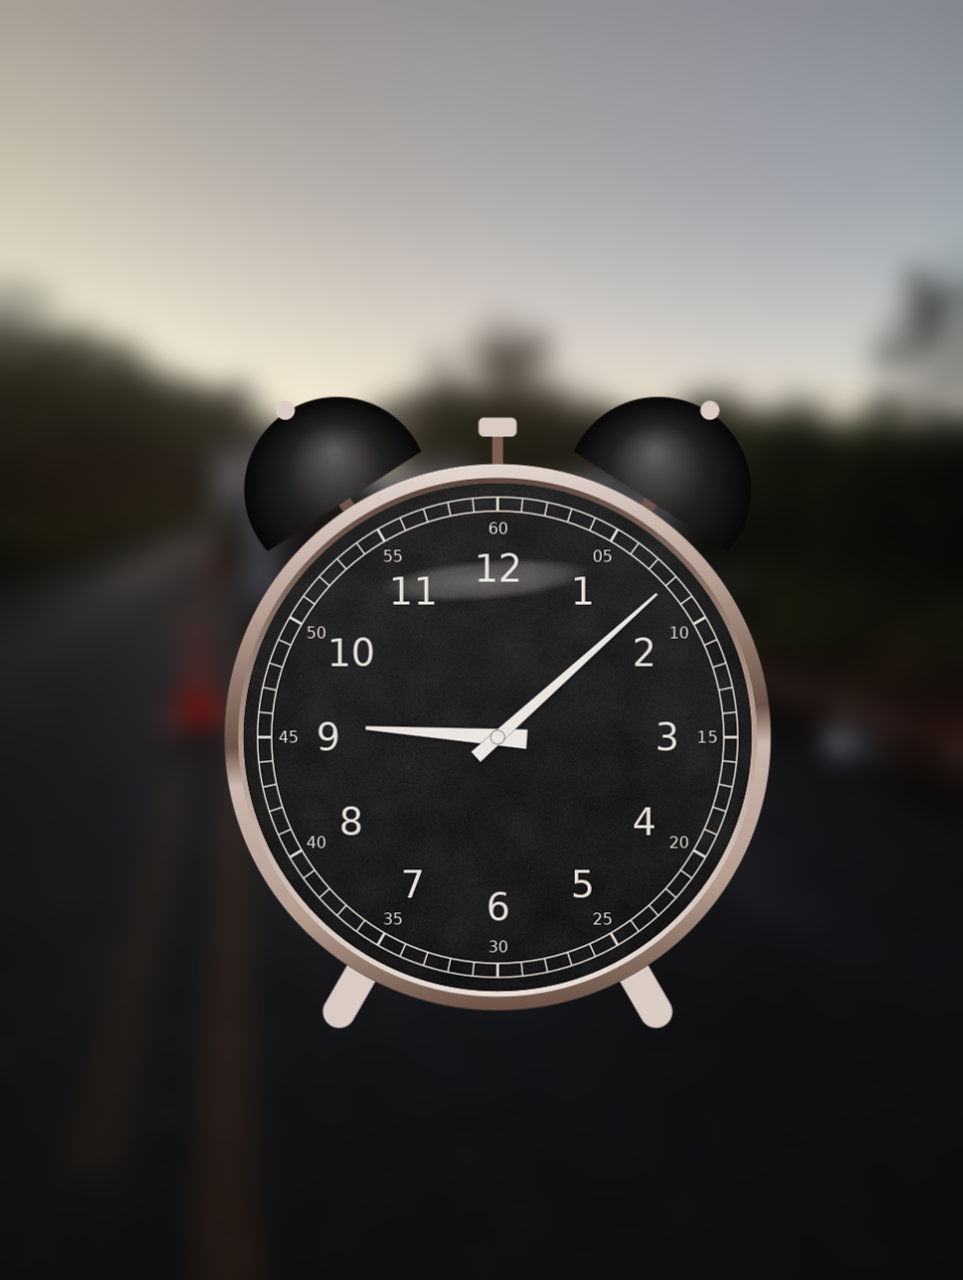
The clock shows 9:08
